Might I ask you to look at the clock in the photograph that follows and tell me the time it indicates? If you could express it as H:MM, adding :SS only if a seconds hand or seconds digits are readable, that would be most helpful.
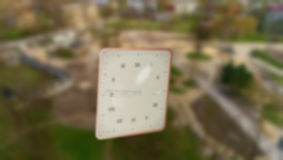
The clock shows 8:46
